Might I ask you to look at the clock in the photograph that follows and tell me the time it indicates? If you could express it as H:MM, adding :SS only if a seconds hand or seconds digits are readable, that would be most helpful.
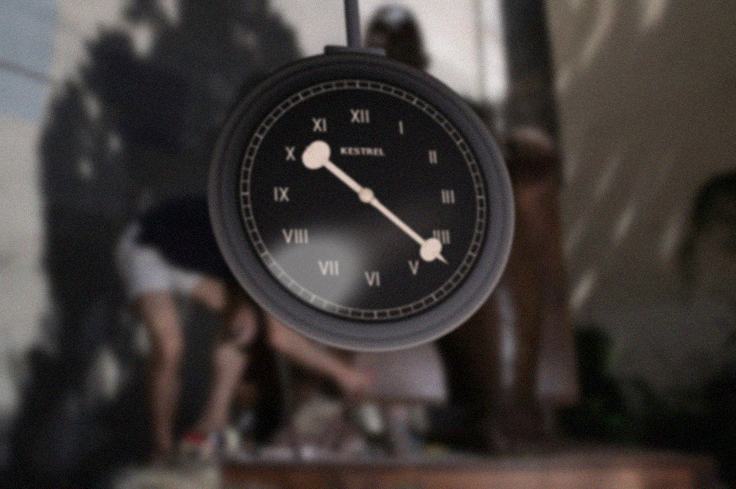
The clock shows 10:22
